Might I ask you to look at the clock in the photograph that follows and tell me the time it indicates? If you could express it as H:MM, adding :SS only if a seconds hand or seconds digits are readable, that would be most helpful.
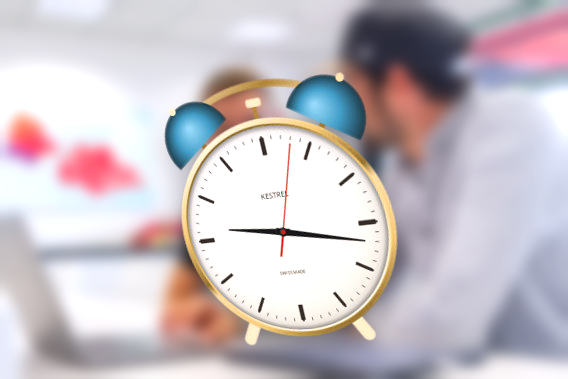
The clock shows 9:17:03
